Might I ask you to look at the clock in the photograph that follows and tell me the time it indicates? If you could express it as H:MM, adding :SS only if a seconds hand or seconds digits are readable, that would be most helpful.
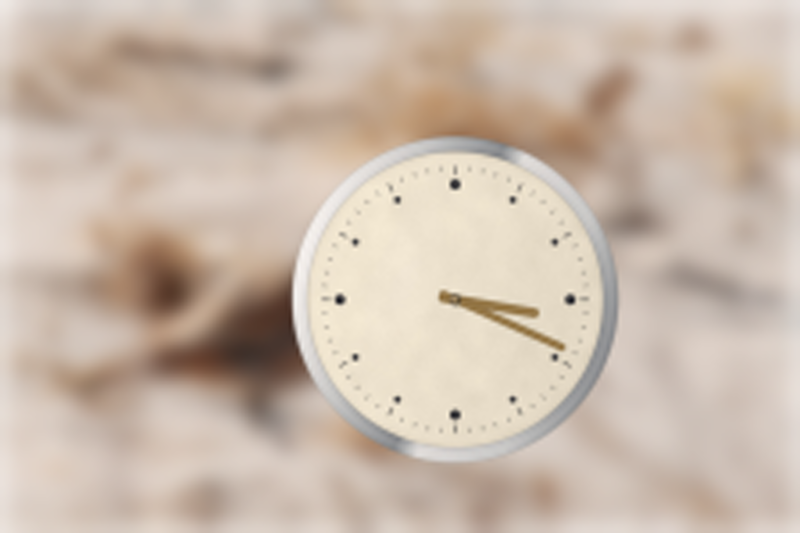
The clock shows 3:19
